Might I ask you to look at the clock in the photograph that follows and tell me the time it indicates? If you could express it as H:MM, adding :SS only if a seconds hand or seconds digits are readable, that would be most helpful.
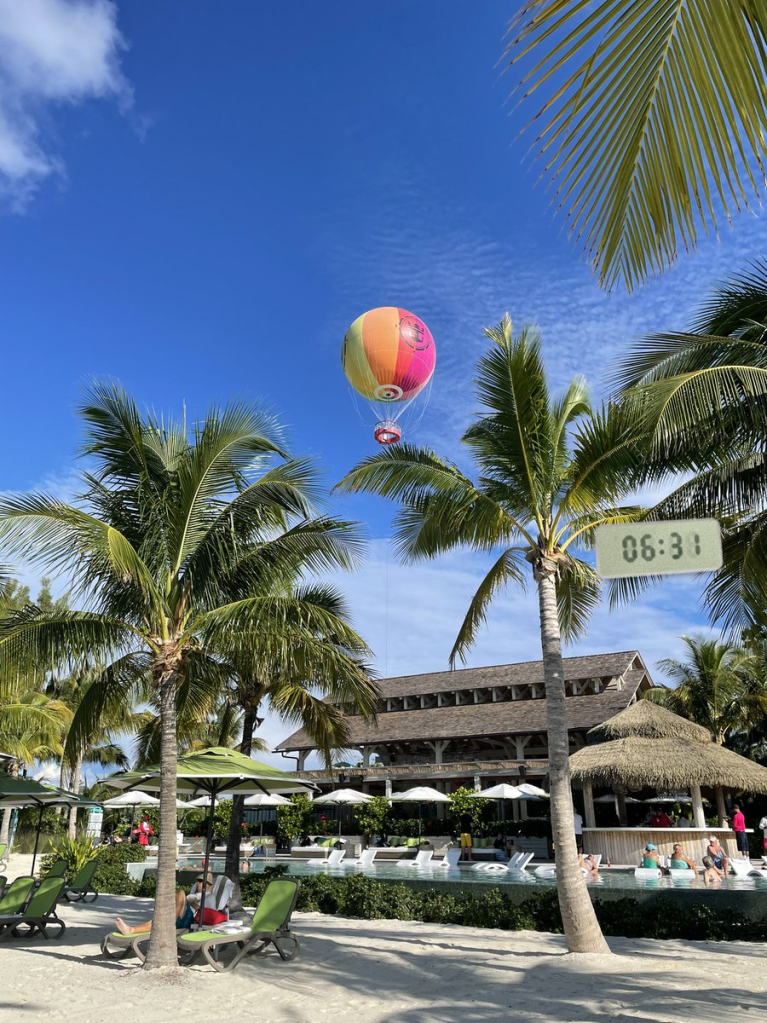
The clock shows 6:31
